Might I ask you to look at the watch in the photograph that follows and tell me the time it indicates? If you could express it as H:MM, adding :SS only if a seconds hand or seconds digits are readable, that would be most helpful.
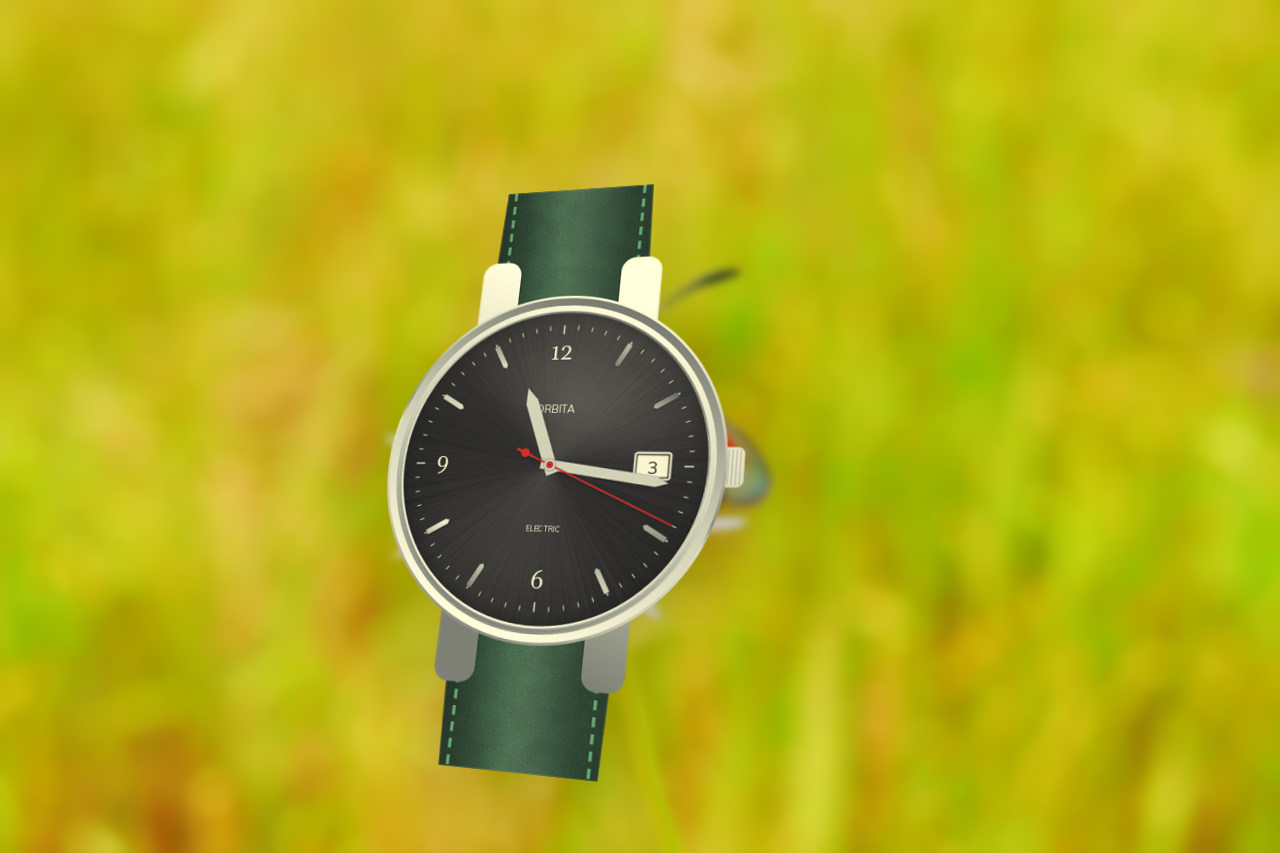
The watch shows 11:16:19
